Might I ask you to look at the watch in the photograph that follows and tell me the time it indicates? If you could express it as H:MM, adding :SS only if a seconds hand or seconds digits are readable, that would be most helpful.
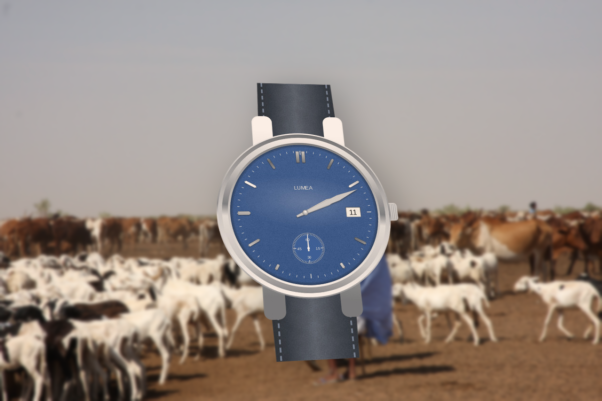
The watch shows 2:11
